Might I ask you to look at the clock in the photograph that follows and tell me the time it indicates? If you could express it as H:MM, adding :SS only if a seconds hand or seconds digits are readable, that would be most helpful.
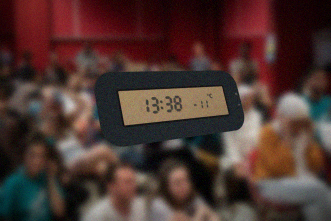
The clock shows 13:38
